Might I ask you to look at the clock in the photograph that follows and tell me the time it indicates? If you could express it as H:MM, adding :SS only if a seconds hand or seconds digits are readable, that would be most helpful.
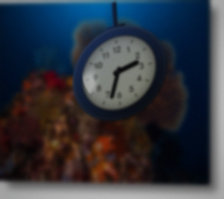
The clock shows 2:33
